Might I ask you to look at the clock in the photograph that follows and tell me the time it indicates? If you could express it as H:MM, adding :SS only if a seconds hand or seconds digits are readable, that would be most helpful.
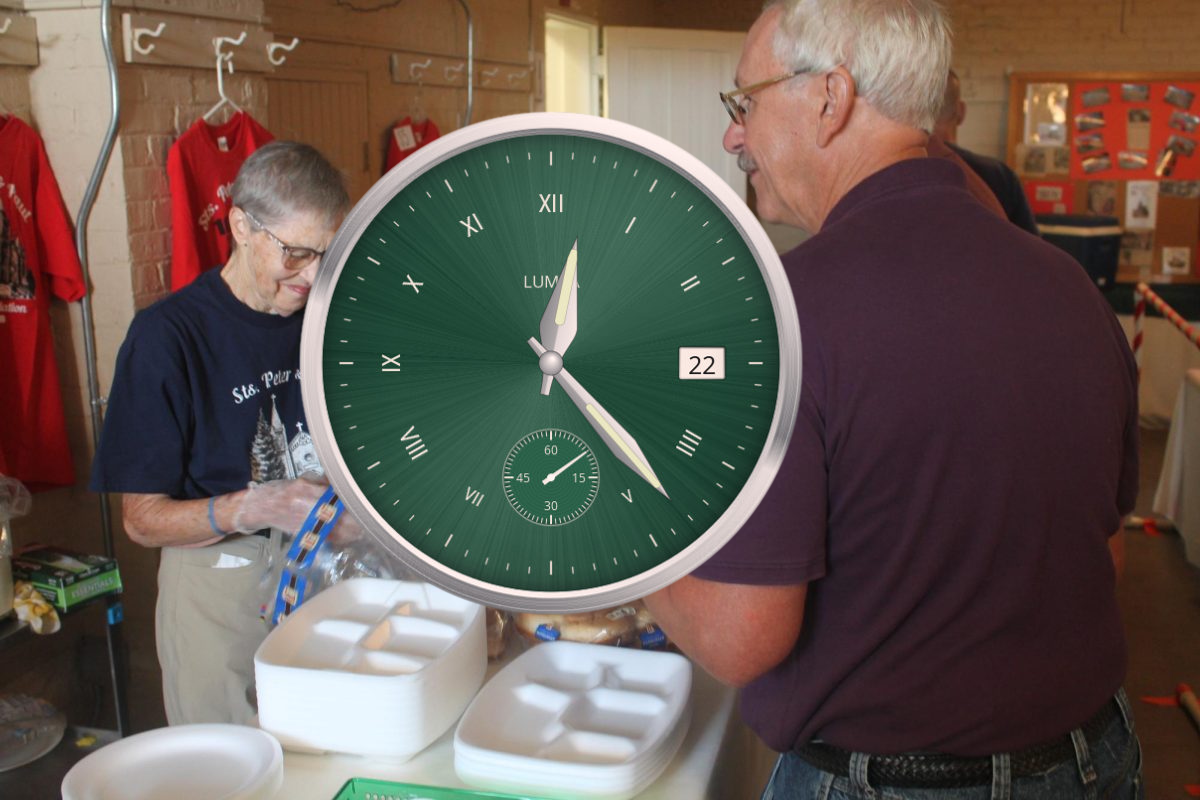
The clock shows 12:23:09
